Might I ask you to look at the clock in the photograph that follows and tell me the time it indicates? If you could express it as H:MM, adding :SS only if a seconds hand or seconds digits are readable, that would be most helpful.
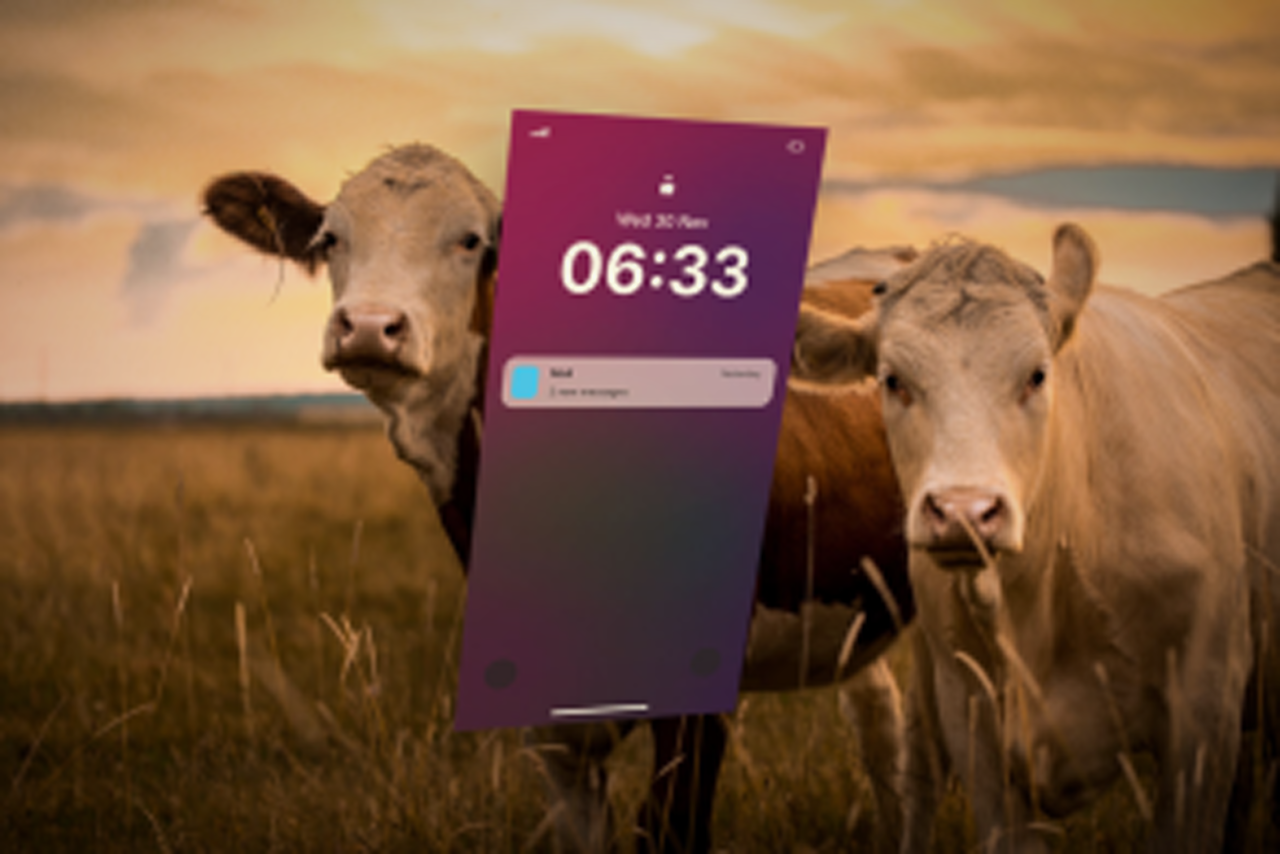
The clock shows 6:33
